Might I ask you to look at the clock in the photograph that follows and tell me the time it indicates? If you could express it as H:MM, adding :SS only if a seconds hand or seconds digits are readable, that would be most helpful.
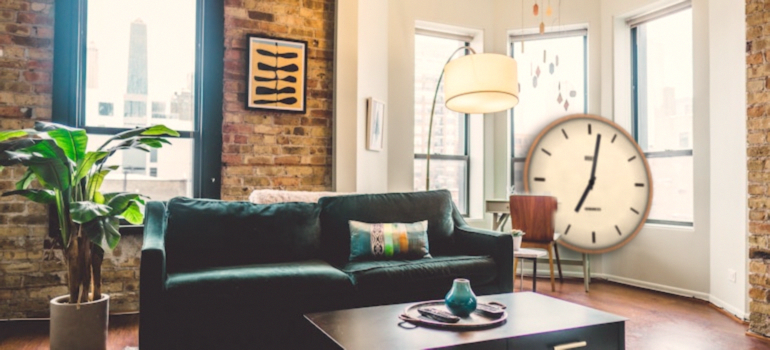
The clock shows 7:02
